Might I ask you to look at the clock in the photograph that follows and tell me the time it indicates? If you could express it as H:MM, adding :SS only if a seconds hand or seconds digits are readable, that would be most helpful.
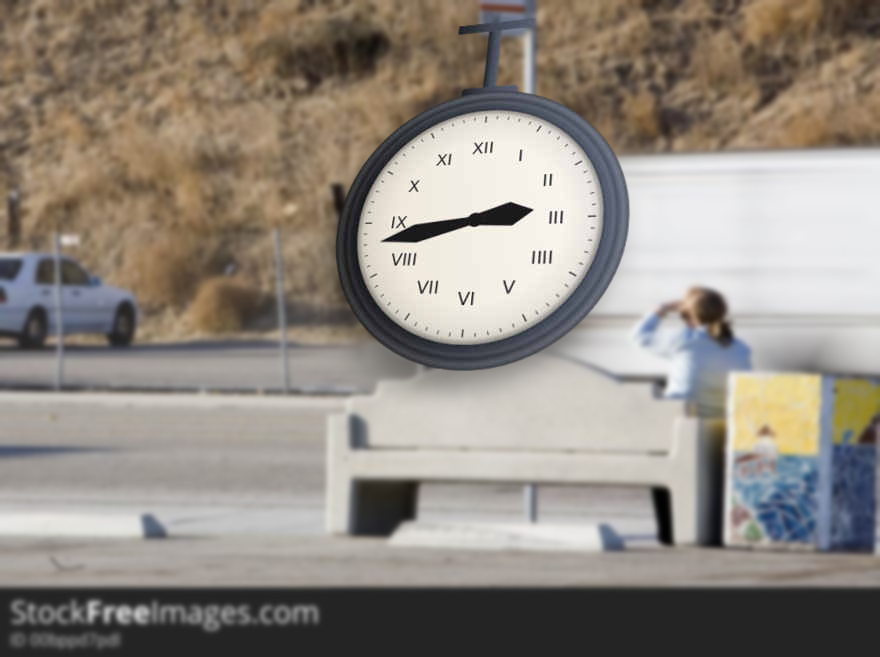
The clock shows 2:43
